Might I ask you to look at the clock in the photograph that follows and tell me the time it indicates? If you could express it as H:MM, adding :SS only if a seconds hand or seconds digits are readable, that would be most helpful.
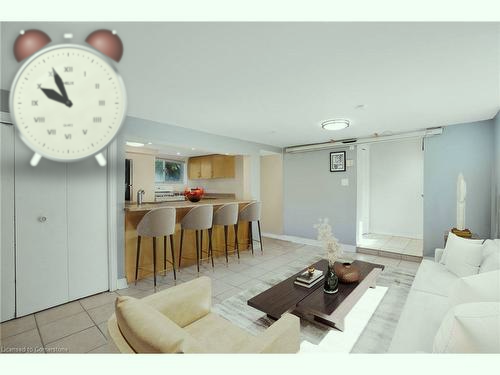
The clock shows 9:56
